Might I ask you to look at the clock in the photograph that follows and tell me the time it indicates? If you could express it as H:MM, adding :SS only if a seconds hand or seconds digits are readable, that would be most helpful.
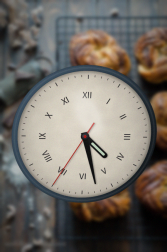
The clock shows 4:27:35
